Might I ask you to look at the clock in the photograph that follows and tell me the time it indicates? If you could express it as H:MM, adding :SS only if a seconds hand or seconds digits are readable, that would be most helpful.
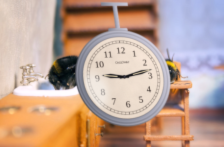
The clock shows 9:13
